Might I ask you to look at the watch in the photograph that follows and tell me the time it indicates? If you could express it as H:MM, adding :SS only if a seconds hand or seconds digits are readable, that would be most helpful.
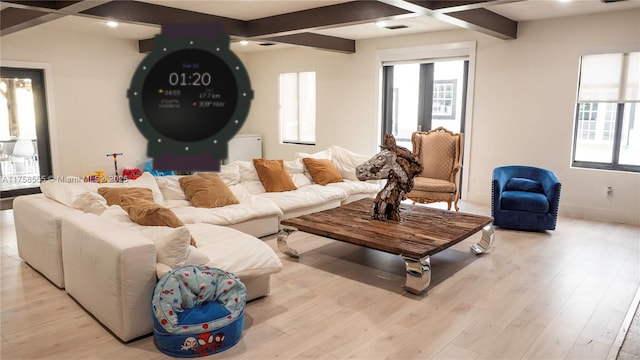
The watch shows 1:20
